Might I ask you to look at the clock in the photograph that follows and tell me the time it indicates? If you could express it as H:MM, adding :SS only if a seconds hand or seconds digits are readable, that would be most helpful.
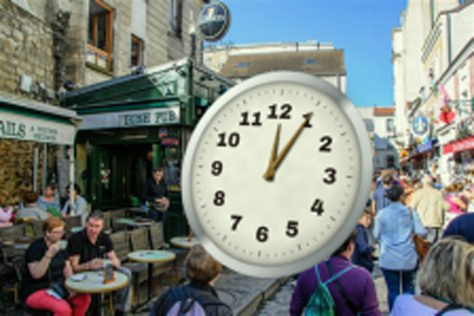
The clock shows 12:05
